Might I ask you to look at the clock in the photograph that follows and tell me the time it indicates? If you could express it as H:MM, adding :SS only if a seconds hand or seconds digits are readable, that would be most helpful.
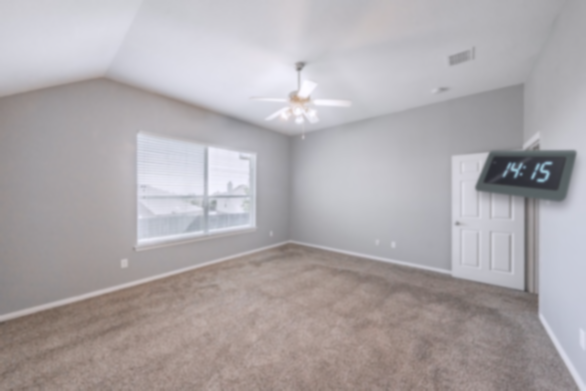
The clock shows 14:15
